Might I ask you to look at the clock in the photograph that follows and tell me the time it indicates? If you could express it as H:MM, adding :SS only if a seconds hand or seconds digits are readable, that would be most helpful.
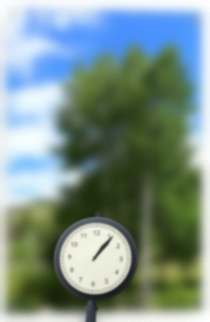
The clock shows 1:06
